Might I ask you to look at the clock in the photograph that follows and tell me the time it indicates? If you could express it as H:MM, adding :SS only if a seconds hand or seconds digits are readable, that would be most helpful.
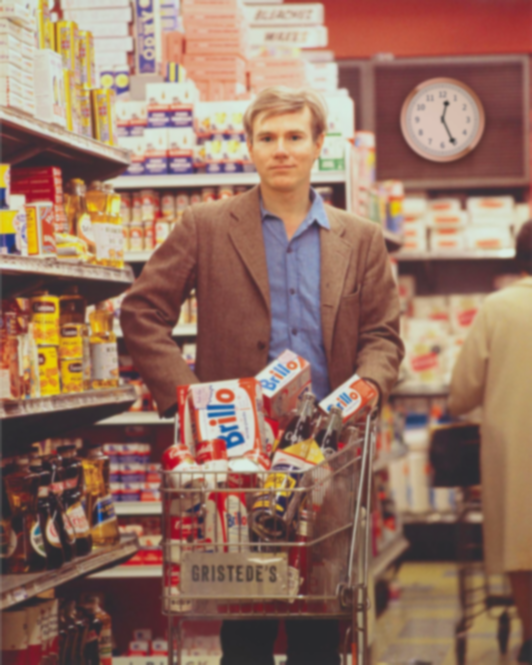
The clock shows 12:26
